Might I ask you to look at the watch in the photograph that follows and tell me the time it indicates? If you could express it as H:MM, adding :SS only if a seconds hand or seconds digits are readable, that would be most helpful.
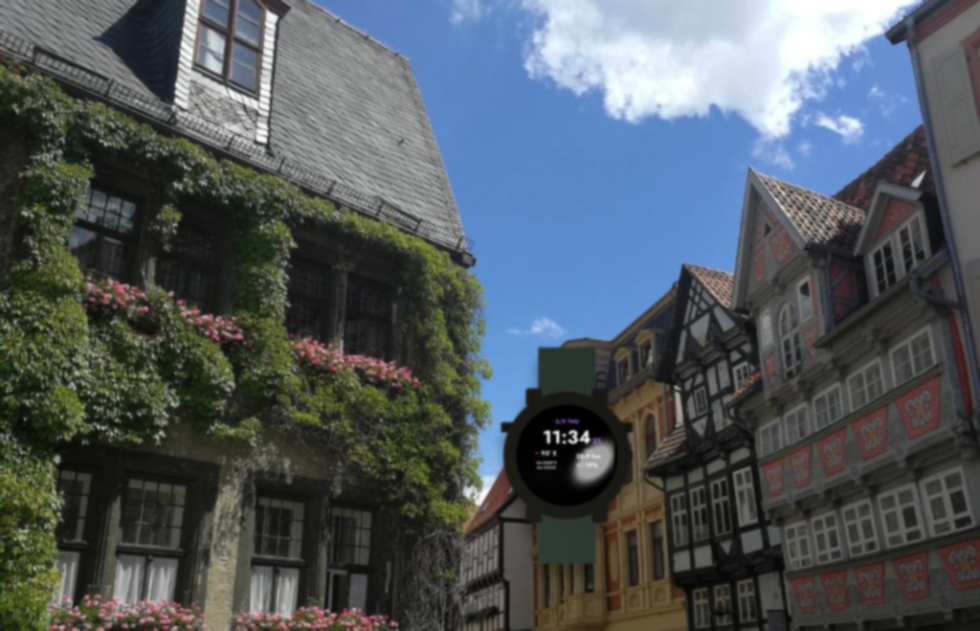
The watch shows 11:34
